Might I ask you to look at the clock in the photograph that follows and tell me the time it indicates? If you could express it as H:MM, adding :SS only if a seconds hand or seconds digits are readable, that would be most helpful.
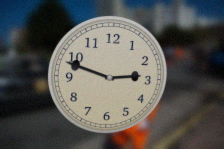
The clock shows 2:48
